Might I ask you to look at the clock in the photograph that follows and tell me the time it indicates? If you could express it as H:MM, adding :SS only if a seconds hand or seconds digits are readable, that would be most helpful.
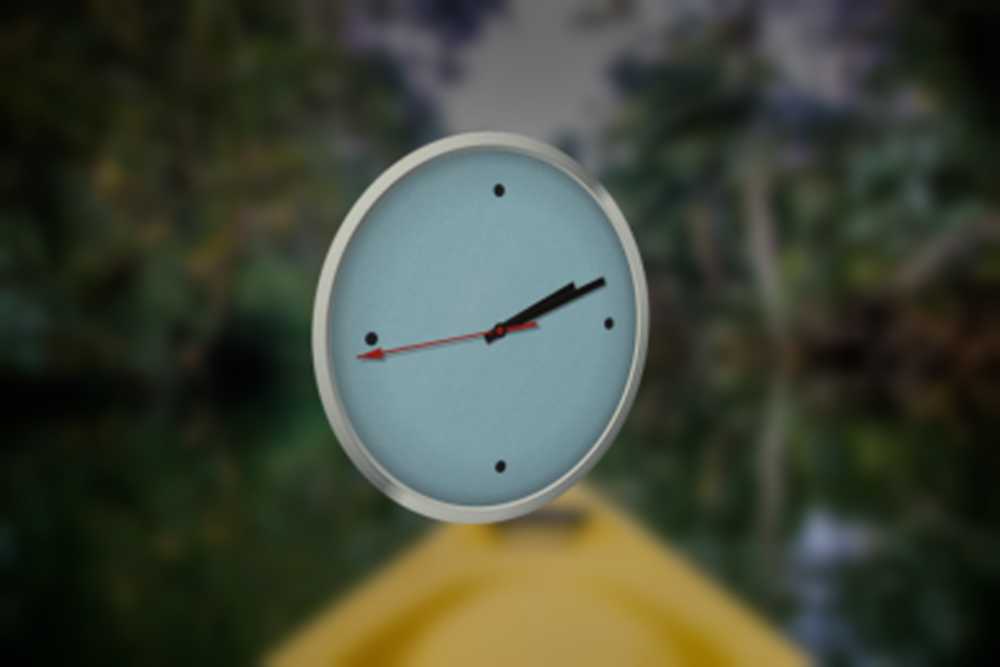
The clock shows 2:11:44
